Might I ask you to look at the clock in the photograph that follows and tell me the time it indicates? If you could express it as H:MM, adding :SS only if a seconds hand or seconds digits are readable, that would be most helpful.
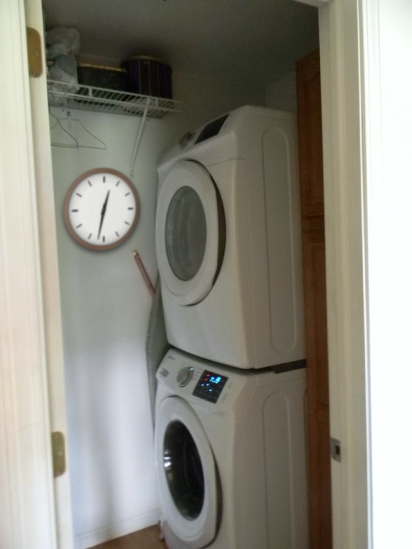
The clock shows 12:32
